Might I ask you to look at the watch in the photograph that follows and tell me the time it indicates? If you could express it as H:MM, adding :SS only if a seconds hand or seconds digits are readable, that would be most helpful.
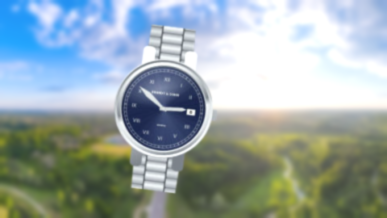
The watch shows 2:51
